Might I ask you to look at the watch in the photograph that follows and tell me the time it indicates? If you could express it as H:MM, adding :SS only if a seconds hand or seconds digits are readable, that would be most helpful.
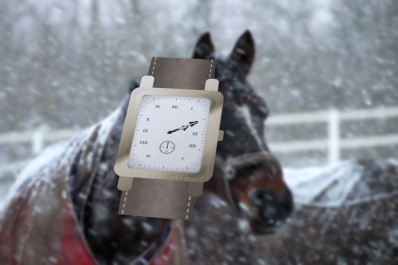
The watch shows 2:10
